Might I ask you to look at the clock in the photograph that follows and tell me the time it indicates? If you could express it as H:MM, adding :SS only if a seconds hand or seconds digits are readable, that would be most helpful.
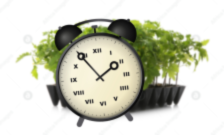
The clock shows 1:54
